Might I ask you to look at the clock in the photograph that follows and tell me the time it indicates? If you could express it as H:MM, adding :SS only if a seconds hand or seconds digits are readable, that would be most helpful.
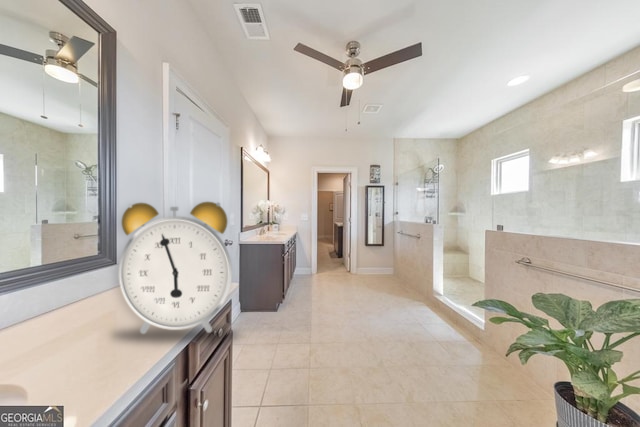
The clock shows 5:57
